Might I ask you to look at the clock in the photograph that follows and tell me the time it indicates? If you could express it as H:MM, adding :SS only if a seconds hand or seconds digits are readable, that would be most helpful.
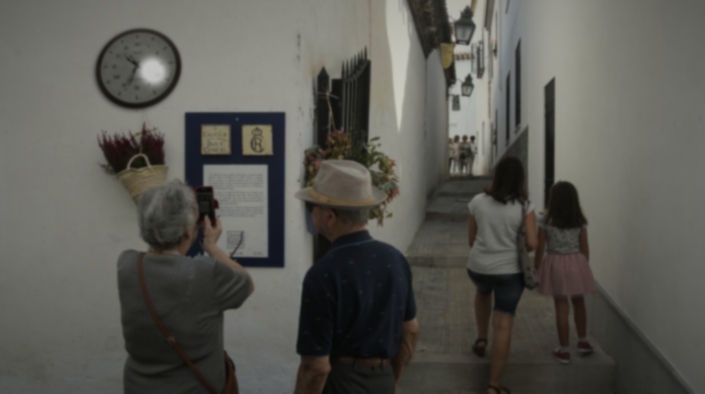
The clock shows 10:34
